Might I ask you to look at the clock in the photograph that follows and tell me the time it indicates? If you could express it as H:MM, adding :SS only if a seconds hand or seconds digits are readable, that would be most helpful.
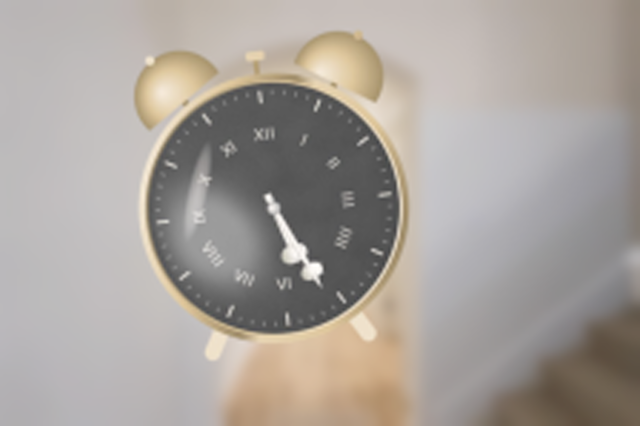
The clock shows 5:26
